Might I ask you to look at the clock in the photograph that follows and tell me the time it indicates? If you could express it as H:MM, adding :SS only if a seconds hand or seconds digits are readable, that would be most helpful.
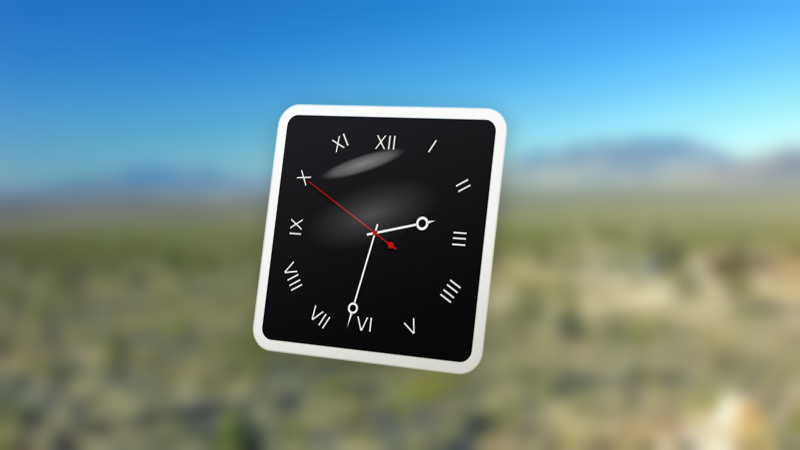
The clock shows 2:31:50
